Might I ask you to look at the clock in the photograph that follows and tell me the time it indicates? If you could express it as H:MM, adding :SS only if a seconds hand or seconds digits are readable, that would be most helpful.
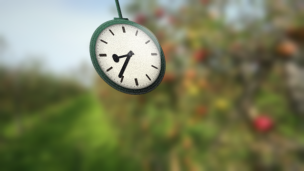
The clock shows 8:36
